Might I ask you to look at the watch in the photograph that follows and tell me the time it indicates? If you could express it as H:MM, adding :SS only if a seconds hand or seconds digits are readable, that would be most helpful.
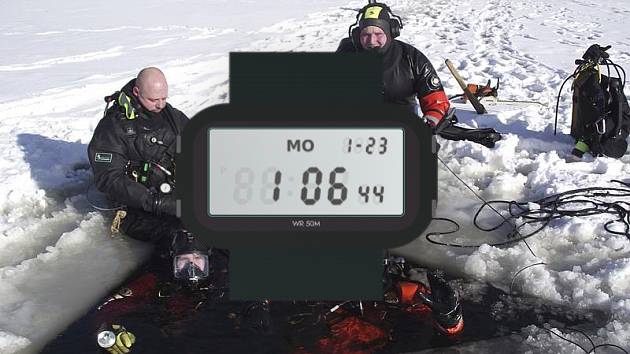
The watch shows 1:06:44
